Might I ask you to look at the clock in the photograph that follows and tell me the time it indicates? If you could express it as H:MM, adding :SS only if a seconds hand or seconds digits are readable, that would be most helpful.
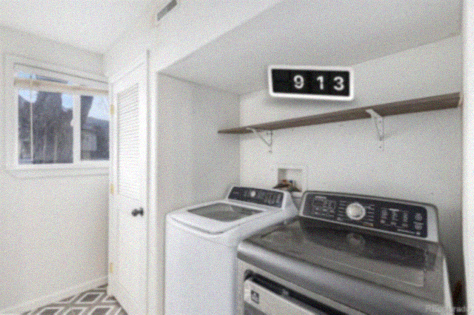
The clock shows 9:13
